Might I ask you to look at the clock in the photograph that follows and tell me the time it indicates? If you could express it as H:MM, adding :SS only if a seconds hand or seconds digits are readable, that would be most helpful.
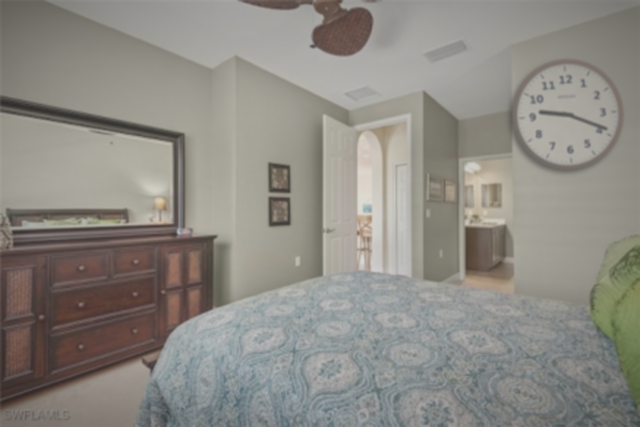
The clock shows 9:19
